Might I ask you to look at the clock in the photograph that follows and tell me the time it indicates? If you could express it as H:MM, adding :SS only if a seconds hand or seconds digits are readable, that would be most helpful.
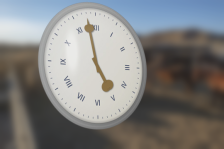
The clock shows 4:58
